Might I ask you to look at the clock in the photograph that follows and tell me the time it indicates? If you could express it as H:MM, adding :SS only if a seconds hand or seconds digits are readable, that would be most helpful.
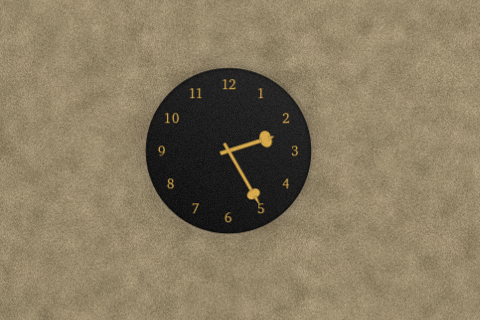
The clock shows 2:25
